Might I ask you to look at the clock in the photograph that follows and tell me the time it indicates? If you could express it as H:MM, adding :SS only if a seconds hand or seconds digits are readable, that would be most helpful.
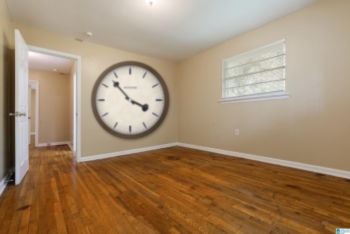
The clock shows 3:53
